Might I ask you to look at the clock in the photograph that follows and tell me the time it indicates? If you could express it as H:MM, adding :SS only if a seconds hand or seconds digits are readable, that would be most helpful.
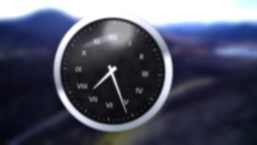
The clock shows 7:26
